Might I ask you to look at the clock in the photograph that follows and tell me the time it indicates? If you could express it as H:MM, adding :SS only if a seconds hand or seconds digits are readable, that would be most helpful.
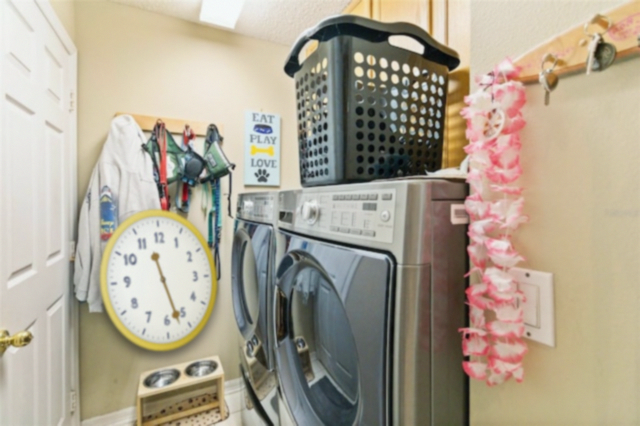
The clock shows 11:27
